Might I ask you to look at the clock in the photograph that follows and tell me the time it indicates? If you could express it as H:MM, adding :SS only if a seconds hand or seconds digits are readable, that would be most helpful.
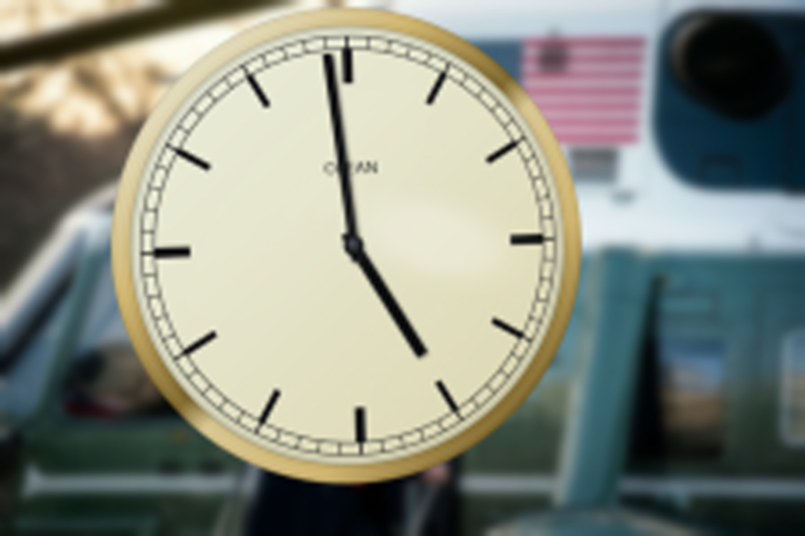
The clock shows 4:59
